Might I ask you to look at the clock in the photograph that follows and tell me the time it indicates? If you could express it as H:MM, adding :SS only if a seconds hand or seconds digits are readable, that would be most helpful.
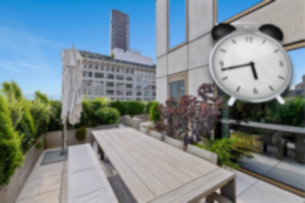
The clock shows 5:43
